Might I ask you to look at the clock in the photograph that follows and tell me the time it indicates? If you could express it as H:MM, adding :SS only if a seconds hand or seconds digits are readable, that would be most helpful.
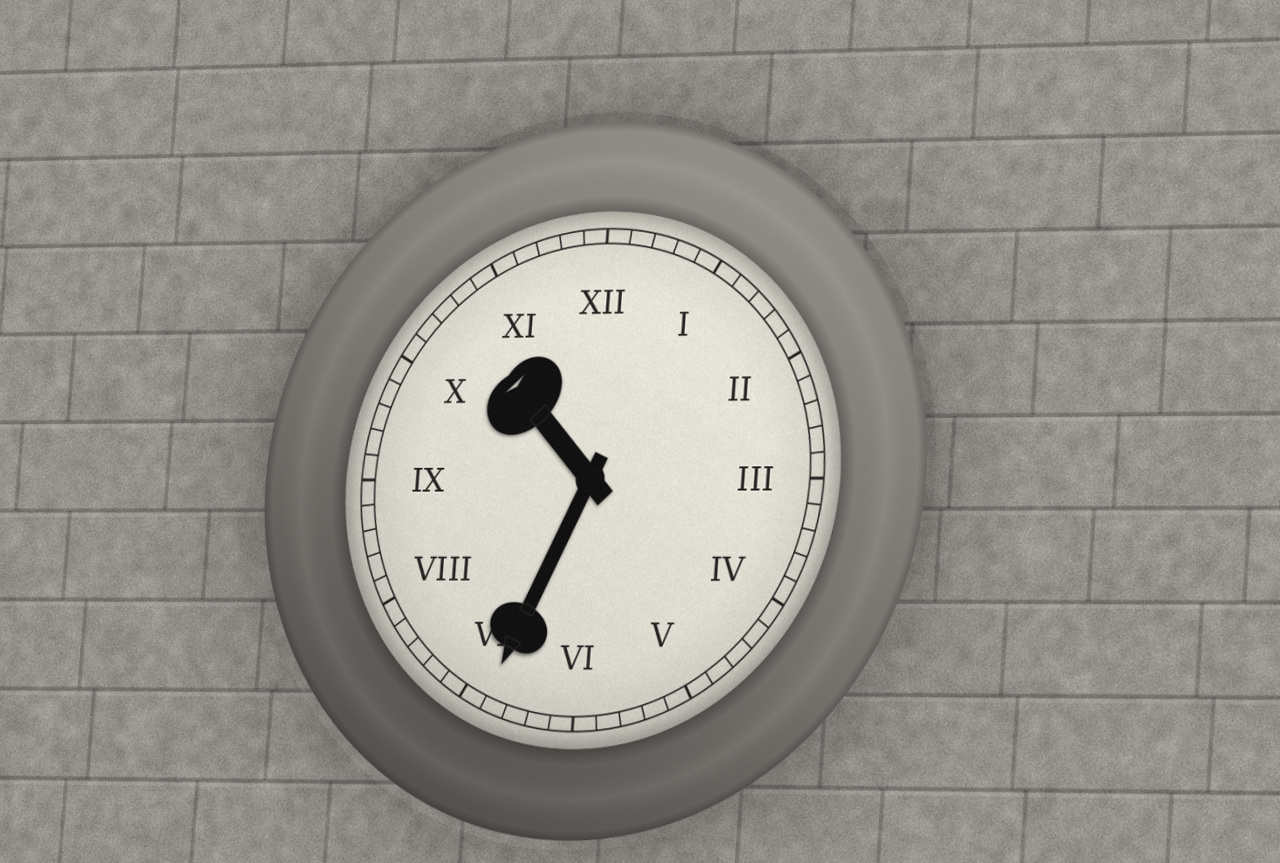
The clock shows 10:34
